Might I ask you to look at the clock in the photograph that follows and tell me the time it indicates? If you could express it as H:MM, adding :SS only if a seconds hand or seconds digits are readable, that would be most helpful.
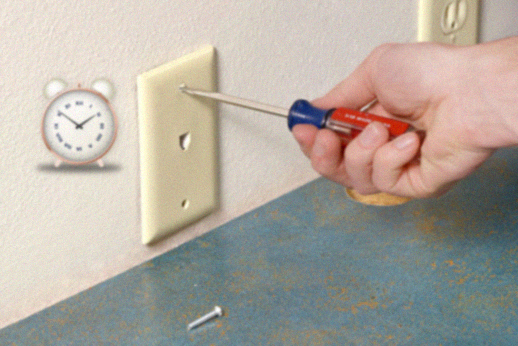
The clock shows 1:51
